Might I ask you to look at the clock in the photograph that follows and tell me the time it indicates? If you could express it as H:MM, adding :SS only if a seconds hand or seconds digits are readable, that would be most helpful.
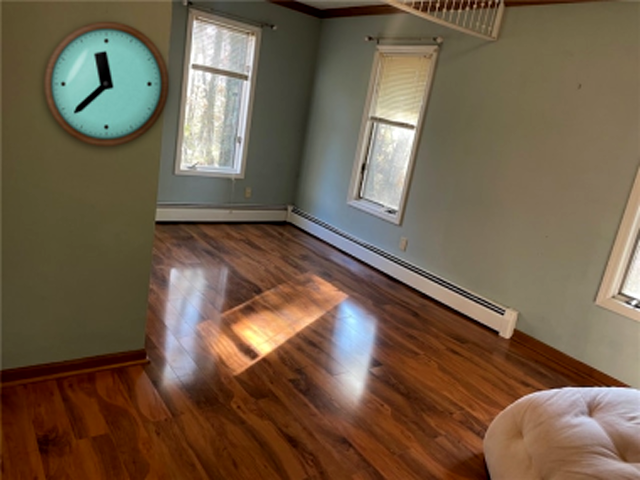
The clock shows 11:38
